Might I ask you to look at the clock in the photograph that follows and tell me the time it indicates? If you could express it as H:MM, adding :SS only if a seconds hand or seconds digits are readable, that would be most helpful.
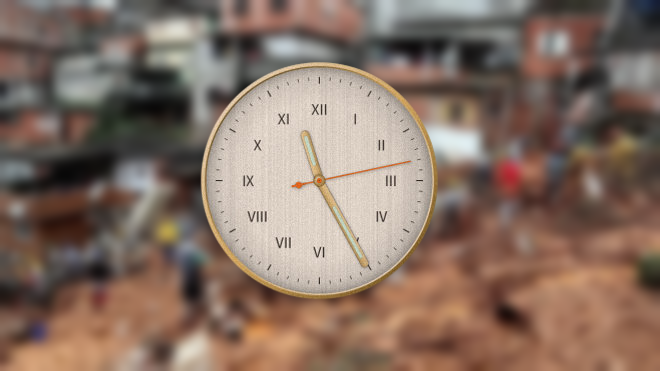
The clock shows 11:25:13
